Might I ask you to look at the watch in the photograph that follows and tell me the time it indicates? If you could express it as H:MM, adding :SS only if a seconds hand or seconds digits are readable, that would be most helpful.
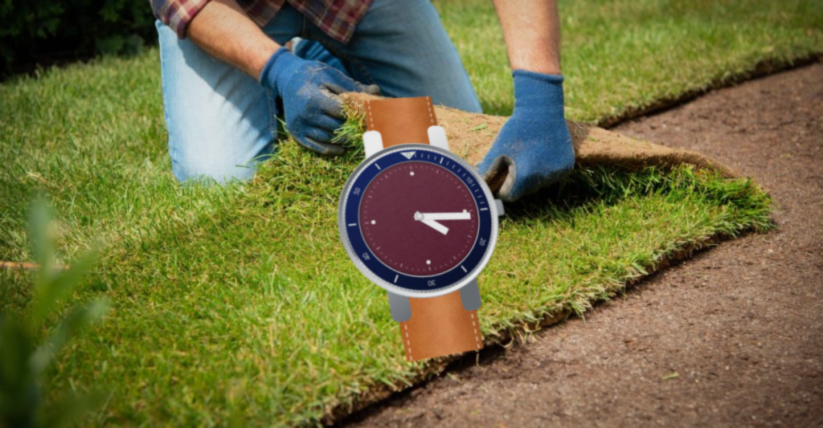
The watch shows 4:16
